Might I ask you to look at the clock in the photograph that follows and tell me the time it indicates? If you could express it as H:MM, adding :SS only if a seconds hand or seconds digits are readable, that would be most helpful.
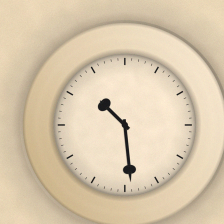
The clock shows 10:29
